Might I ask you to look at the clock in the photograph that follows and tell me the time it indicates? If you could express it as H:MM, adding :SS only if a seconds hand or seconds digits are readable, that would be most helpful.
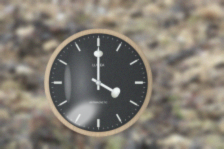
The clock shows 4:00
